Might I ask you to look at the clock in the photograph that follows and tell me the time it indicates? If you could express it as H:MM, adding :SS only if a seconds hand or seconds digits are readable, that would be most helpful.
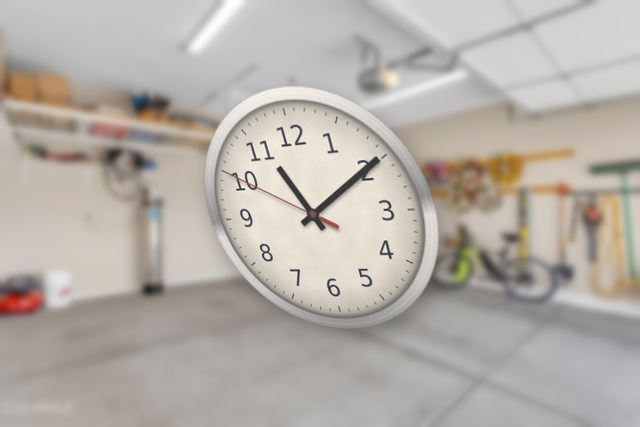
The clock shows 11:09:50
